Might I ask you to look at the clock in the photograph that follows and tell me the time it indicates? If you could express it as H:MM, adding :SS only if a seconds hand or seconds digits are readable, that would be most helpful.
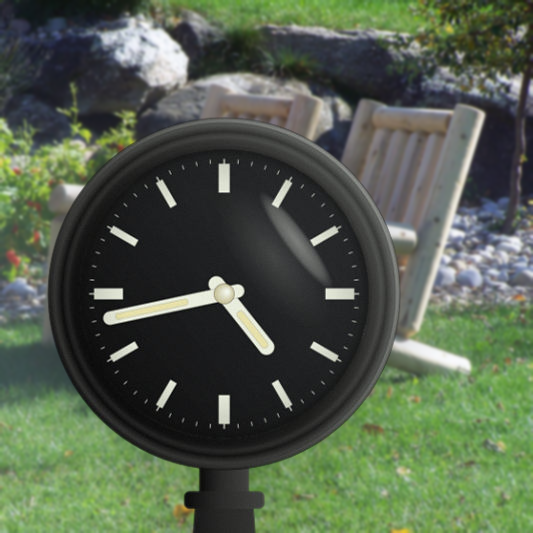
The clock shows 4:43
